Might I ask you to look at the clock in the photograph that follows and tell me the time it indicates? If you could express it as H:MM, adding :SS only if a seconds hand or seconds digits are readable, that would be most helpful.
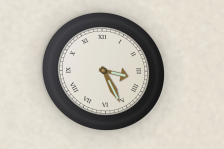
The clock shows 3:26
